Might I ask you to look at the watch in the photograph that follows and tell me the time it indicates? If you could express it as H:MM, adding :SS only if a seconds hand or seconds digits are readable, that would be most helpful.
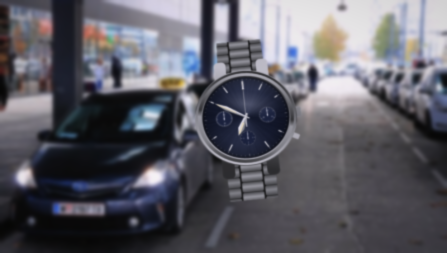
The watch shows 6:50
